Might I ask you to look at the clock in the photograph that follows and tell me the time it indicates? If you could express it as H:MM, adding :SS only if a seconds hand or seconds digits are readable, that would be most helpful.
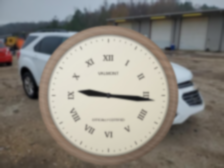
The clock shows 9:16
